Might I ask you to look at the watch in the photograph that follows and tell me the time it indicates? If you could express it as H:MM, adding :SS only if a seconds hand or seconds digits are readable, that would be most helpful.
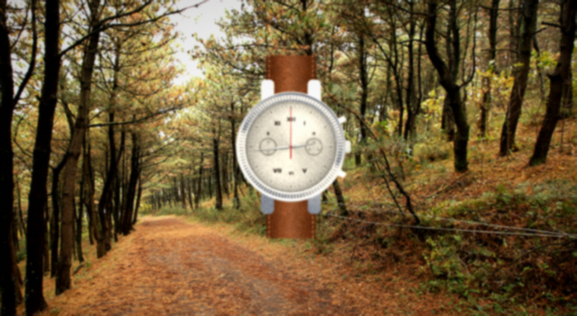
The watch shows 2:44
